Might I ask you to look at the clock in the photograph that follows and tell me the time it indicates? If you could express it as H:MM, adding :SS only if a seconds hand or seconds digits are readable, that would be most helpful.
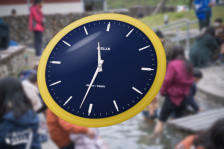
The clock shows 11:32
